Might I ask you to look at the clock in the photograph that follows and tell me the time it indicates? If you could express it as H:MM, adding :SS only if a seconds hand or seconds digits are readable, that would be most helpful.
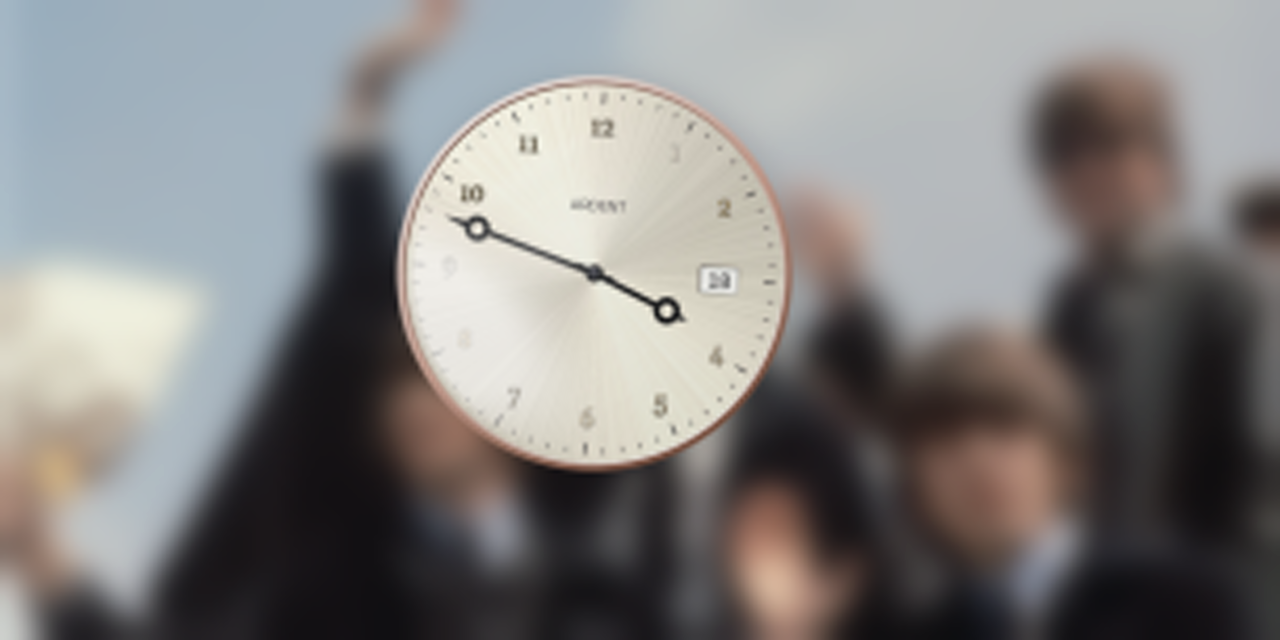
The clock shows 3:48
